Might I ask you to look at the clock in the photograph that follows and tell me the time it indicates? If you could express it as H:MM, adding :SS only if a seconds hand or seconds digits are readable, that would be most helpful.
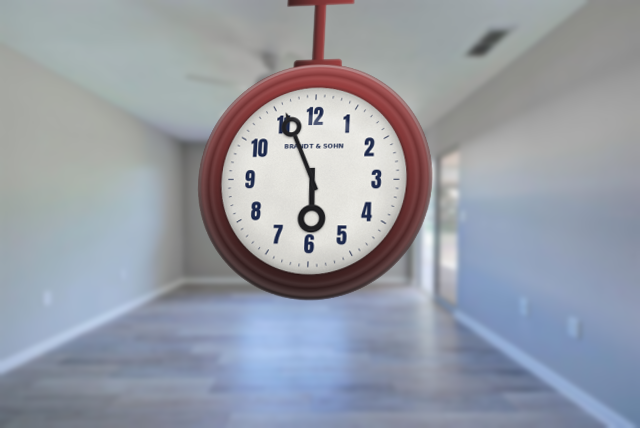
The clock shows 5:56
